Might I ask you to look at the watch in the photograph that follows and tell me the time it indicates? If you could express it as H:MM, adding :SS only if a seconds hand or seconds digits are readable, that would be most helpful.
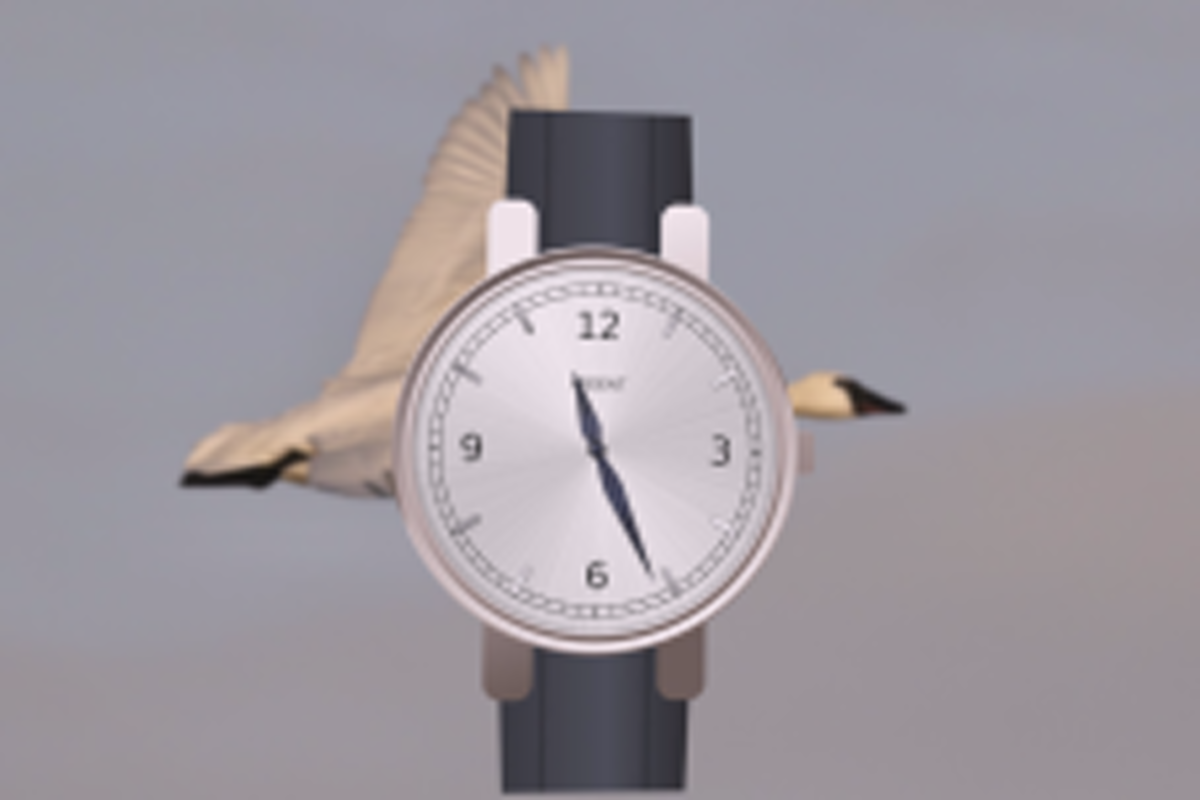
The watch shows 11:26
